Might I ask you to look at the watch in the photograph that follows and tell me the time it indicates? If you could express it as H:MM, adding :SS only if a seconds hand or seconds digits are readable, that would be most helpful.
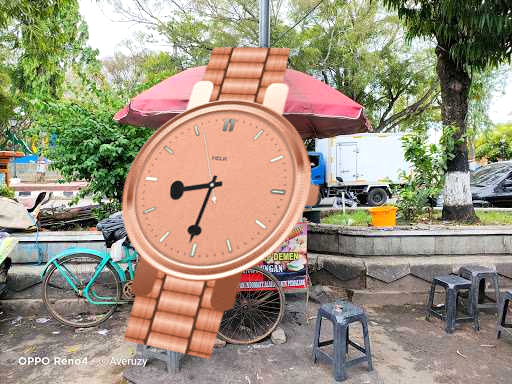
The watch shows 8:30:56
